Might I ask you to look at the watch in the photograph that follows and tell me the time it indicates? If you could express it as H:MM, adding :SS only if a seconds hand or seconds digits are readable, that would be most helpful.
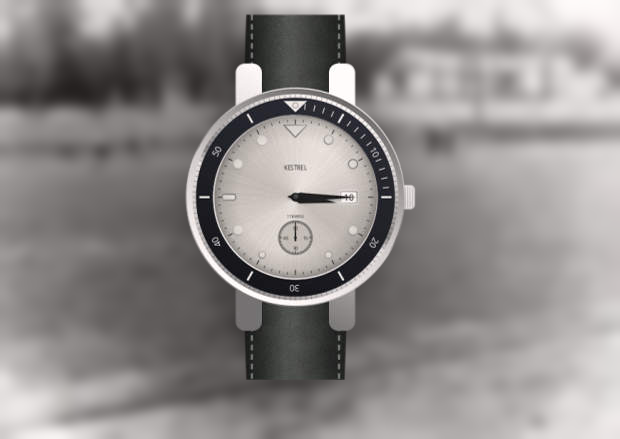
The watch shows 3:15
